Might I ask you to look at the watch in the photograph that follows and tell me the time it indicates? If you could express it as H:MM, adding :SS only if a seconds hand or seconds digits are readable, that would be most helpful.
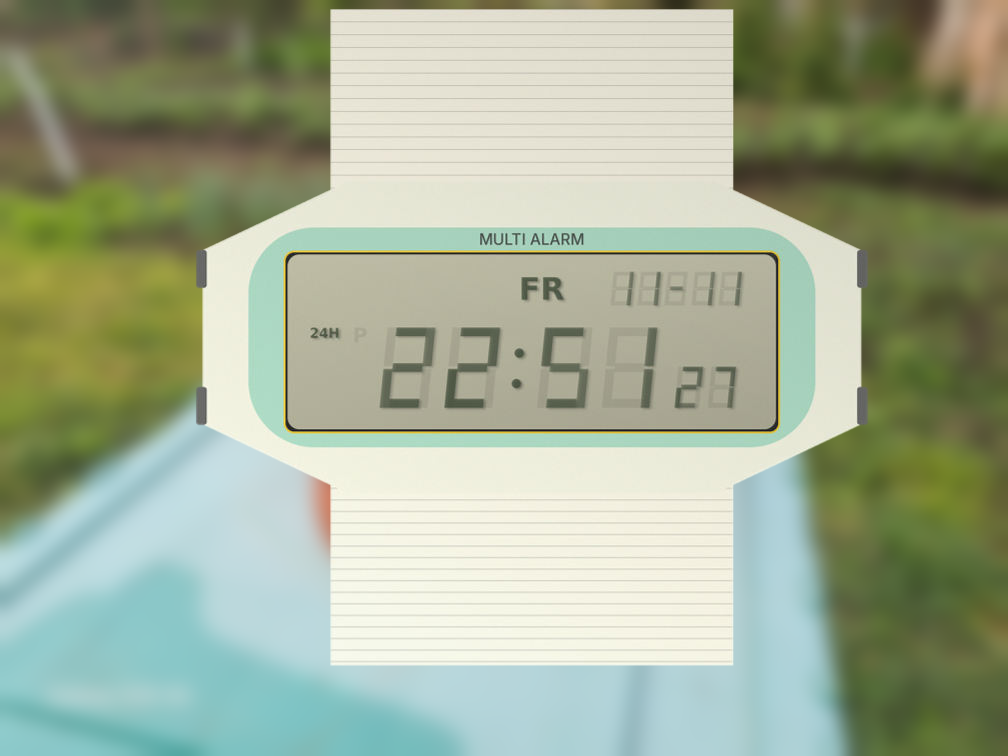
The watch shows 22:51:27
